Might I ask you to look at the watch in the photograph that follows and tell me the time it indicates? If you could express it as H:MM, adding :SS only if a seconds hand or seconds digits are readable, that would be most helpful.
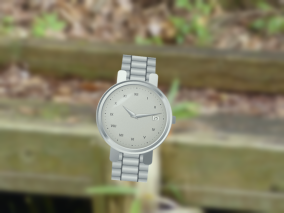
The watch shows 10:13
